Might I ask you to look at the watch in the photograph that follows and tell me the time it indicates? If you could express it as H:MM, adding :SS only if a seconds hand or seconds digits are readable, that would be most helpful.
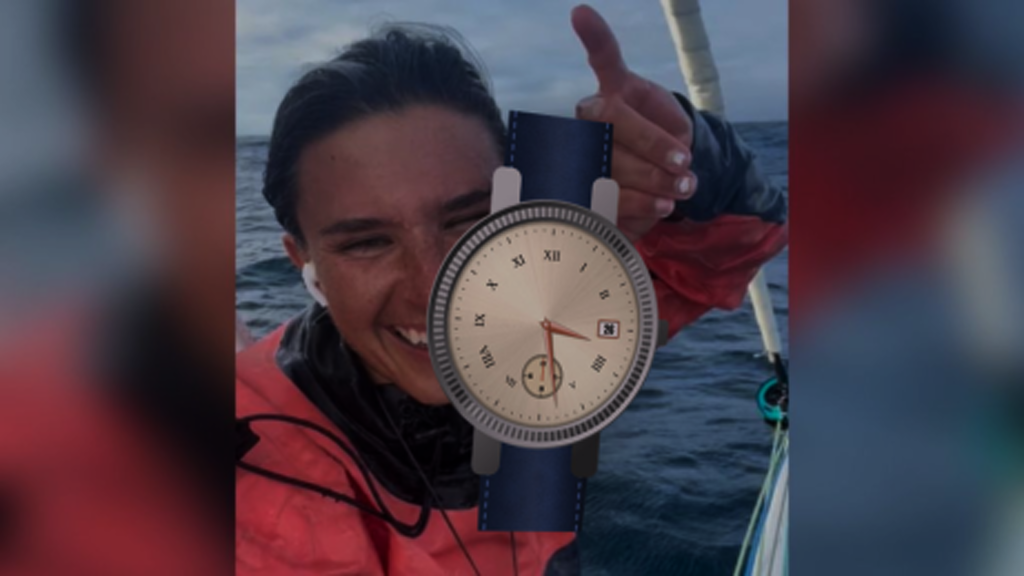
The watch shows 3:28
